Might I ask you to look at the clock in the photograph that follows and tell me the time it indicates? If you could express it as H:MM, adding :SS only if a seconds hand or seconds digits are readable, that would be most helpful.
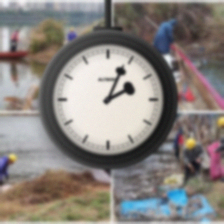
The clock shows 2:04
